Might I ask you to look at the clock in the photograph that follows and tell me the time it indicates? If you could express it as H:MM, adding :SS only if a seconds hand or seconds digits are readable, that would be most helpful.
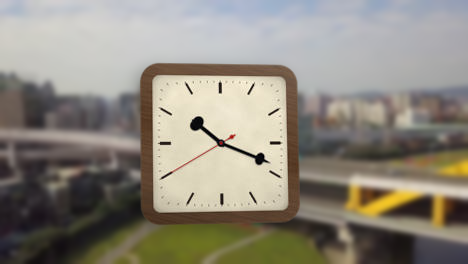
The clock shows 10:18:40
